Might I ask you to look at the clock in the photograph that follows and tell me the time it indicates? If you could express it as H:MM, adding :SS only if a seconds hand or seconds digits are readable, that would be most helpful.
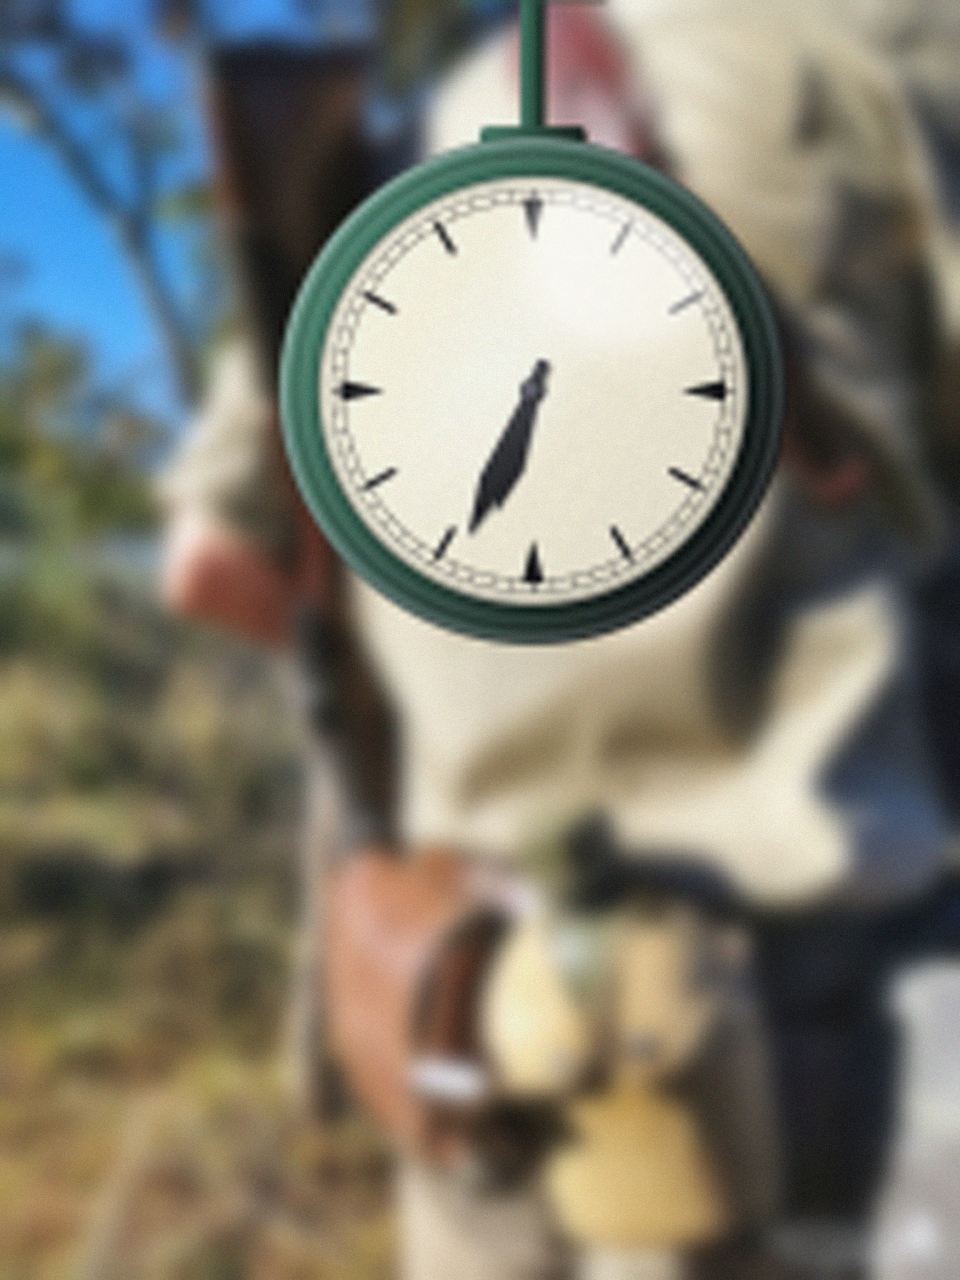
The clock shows 6:34
